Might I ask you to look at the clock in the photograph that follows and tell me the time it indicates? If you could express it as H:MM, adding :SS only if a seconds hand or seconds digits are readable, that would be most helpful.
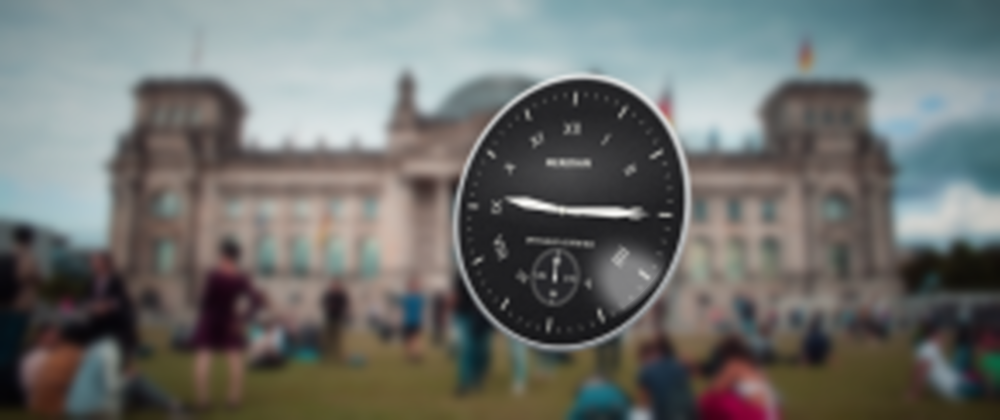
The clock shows 9:15
